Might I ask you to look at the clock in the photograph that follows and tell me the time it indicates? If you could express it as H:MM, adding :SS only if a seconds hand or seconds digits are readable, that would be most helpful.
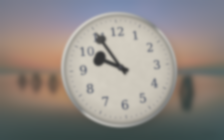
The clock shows 9:55
